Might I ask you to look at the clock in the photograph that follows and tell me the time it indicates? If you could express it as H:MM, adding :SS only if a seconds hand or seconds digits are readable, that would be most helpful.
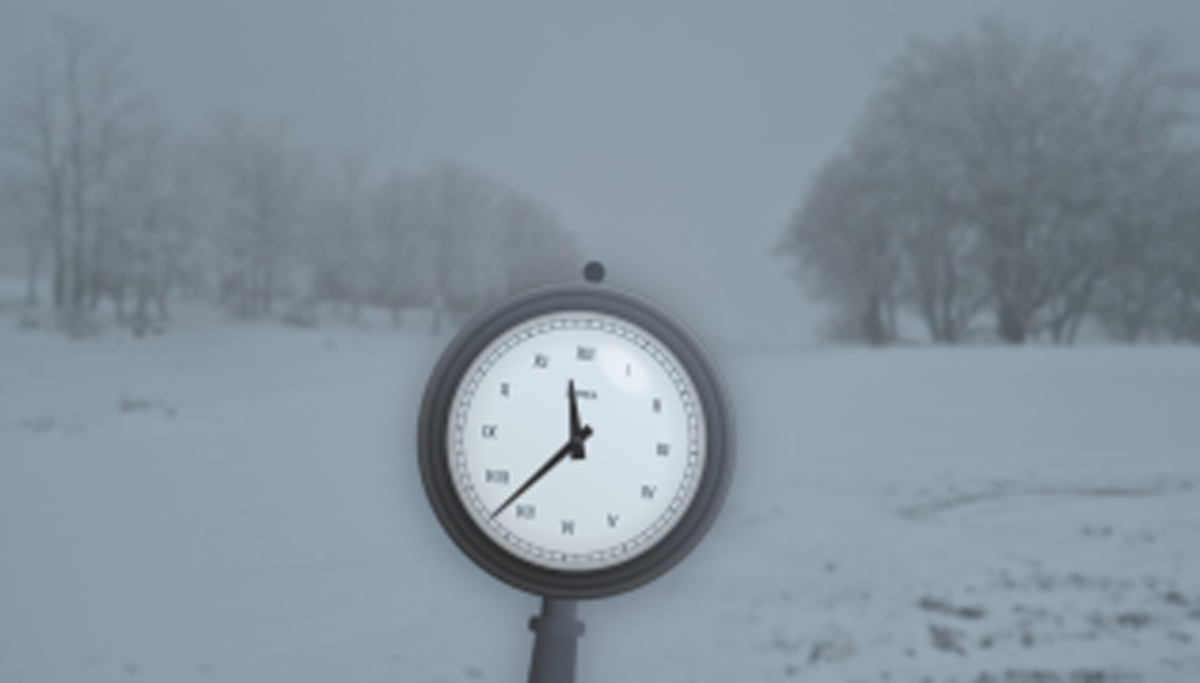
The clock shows 11:37
